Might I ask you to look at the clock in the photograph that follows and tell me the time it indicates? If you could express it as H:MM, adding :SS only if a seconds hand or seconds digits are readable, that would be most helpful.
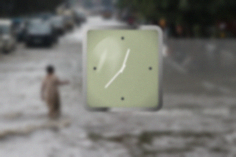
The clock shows 12:37
